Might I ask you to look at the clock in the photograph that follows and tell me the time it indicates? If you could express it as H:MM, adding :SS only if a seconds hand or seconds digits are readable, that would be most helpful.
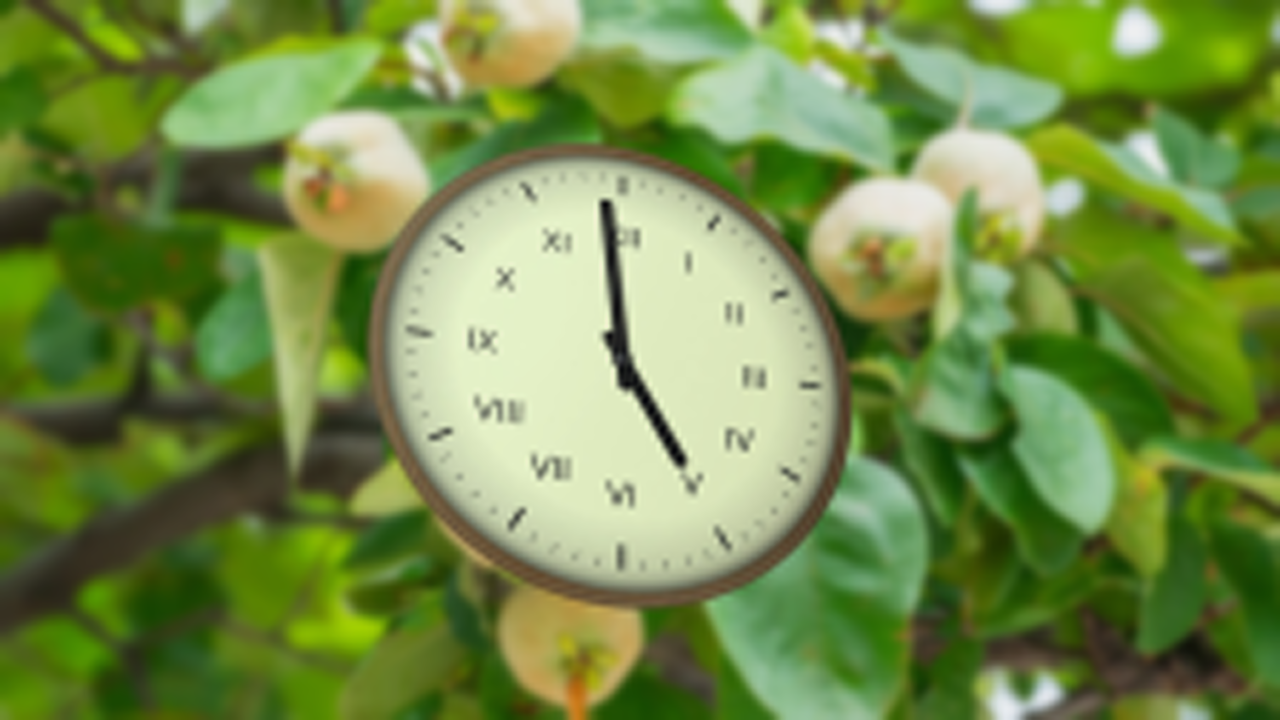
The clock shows 4:59
